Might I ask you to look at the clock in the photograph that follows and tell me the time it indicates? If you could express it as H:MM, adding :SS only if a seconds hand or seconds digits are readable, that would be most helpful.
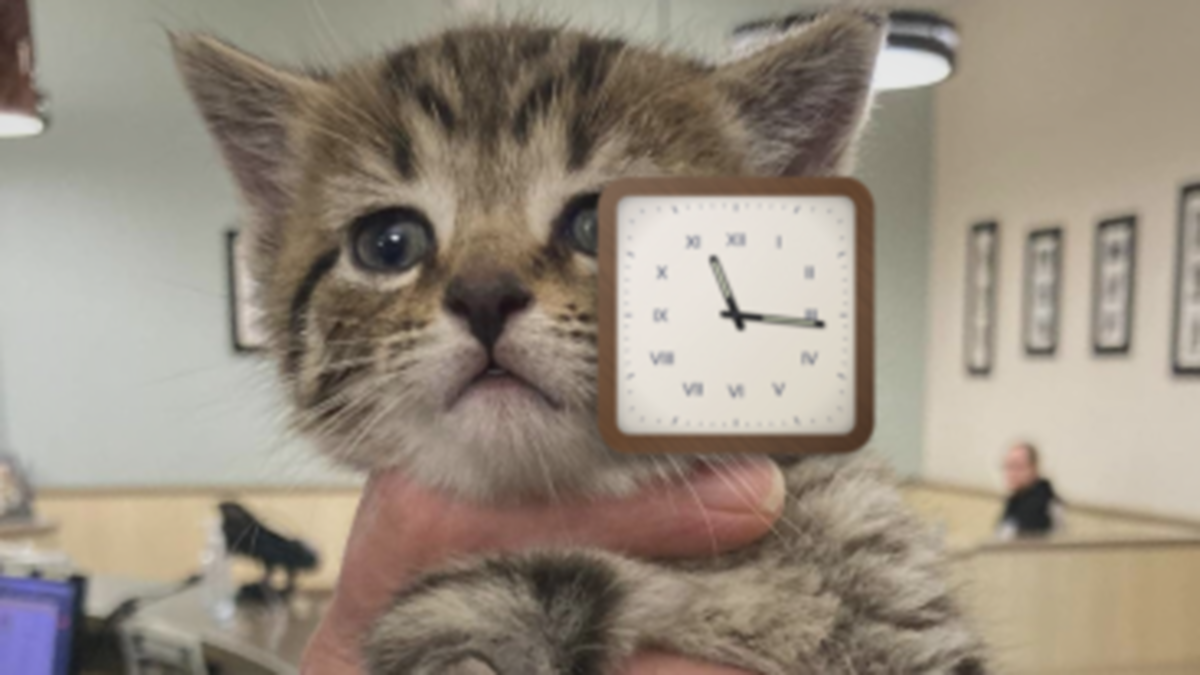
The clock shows 11:16
